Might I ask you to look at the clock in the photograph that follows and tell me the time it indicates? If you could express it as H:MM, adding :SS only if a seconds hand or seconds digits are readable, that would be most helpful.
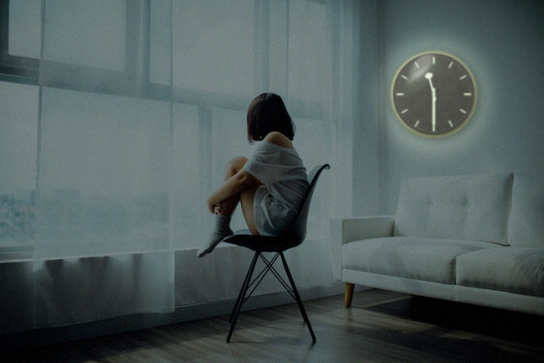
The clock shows 11:30
